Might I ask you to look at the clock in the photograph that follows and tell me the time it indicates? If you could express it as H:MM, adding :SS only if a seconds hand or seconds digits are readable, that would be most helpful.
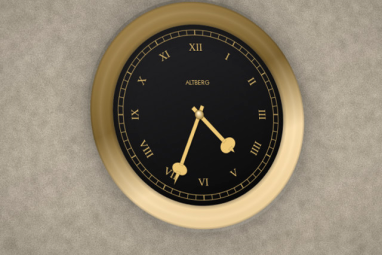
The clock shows 4:34
